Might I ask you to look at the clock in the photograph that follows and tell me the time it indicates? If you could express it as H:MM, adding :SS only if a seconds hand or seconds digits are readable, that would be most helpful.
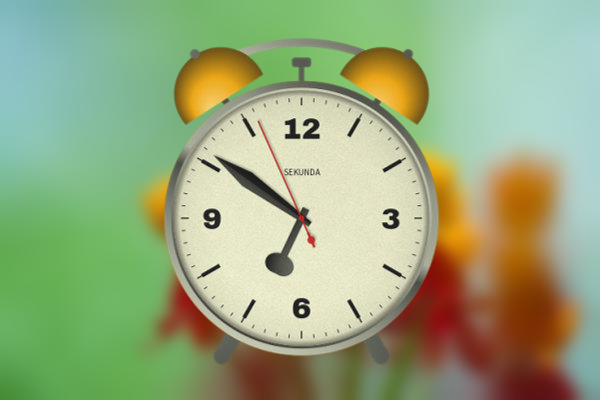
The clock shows 6:50:56
